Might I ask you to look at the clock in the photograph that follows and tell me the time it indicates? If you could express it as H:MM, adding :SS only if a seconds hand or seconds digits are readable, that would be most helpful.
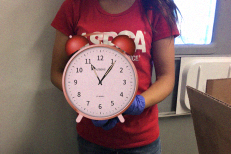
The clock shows 11:06
